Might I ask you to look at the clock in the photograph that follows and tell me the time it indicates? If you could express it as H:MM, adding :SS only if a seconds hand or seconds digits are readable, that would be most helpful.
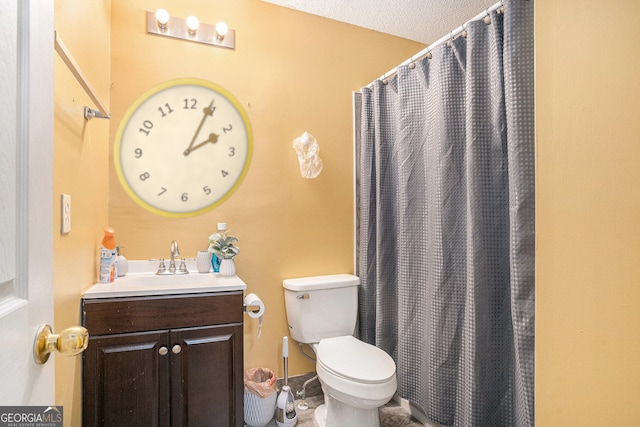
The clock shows 2:04
